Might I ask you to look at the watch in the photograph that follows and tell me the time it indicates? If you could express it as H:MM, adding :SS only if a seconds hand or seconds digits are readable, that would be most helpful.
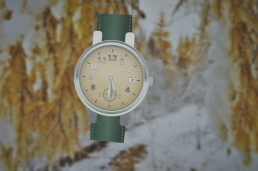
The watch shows 5:30
